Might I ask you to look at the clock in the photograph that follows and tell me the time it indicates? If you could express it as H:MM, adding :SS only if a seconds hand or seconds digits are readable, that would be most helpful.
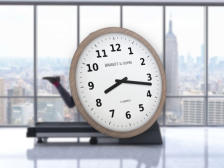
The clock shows 8:17
